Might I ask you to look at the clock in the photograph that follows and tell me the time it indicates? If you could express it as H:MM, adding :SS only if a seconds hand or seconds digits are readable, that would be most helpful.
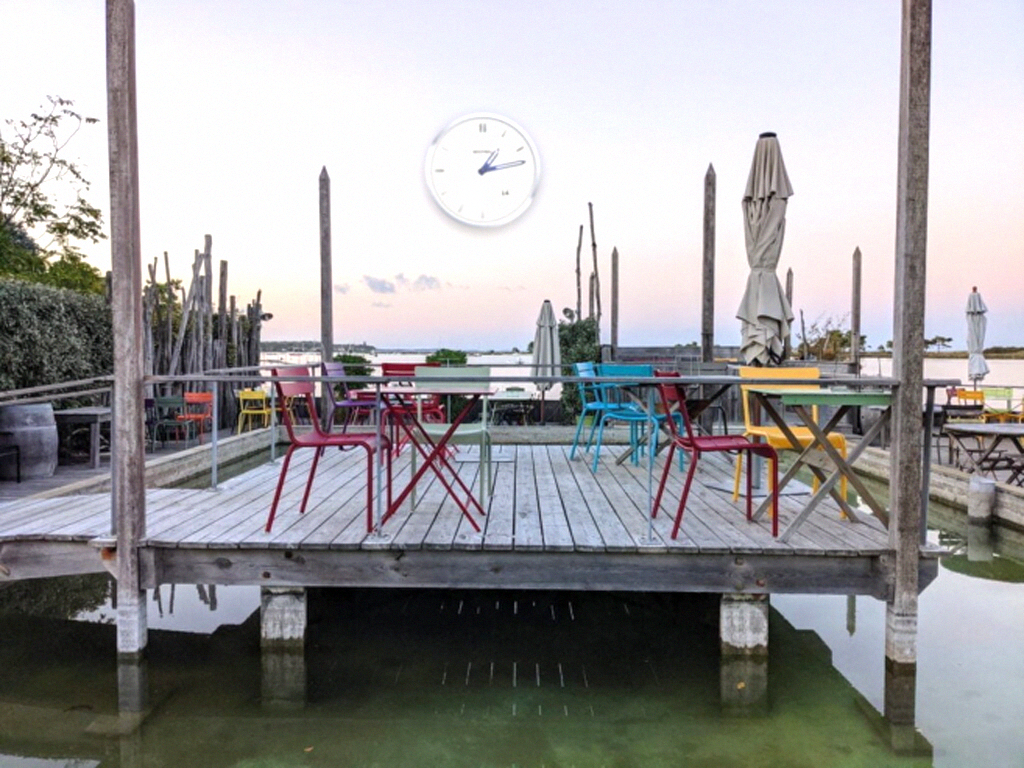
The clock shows 1:13
